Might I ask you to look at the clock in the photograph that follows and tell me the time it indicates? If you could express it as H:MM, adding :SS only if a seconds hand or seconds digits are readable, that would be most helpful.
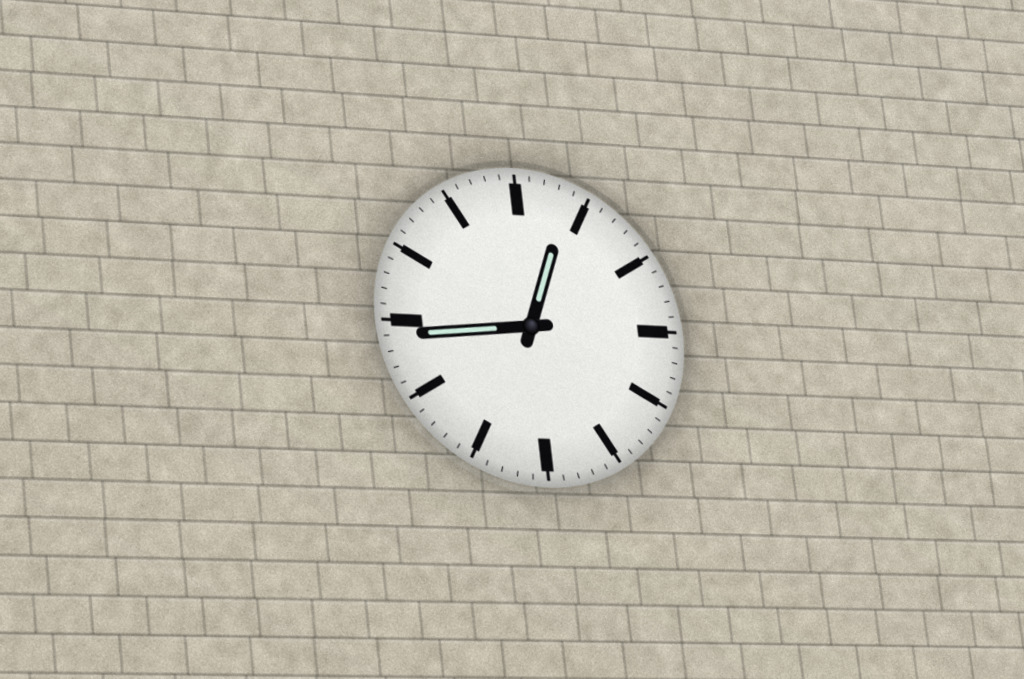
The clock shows 12:44
